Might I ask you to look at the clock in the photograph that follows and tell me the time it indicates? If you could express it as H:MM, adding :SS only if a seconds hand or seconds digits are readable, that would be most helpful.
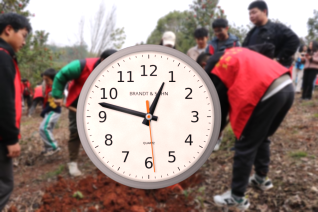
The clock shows 12:47:29
